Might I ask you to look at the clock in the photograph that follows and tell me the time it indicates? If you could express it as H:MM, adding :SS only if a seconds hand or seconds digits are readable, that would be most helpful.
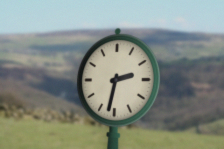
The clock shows 2:32
